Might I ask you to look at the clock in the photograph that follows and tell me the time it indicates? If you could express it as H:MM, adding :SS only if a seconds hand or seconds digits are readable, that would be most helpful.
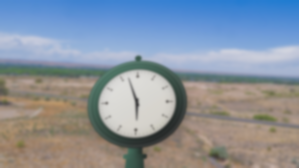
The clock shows 5:57
